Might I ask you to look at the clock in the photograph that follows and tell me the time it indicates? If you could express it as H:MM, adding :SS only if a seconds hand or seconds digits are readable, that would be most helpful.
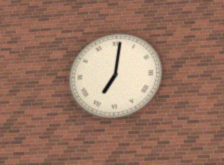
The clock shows 7:01
